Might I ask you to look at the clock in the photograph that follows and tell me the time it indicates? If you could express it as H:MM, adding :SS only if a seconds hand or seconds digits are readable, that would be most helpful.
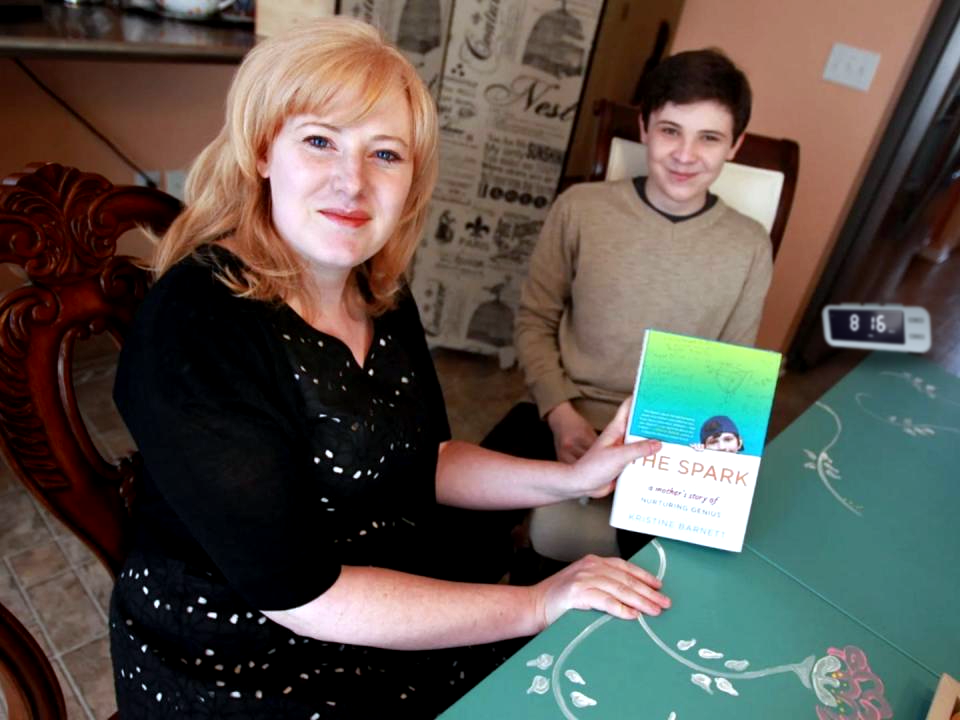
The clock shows 8:16
